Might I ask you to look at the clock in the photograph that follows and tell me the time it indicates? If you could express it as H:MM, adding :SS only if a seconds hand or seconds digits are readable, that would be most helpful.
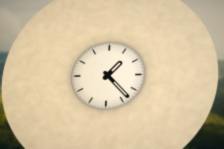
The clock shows 1:23
